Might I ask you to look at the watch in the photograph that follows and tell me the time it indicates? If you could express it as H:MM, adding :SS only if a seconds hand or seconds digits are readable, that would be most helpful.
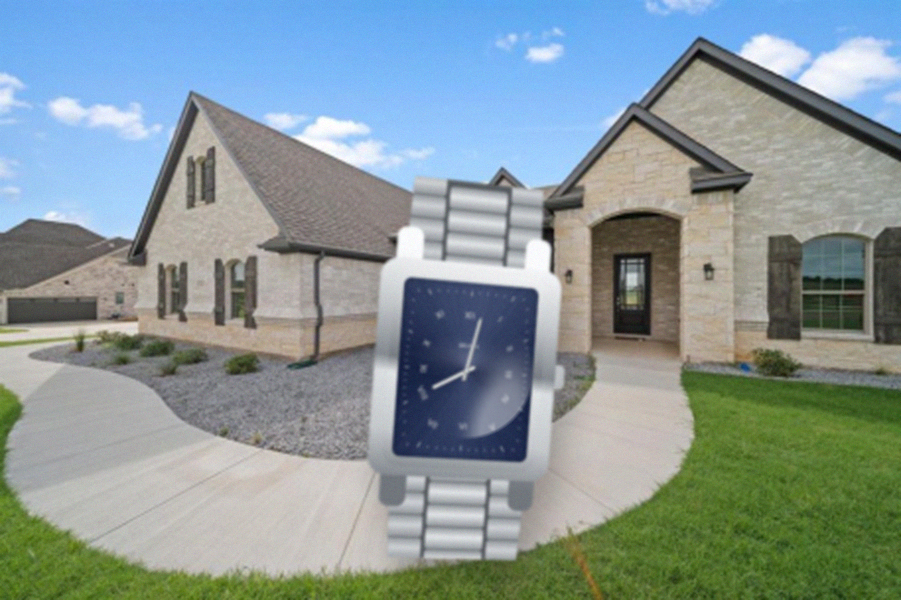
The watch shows 8:02
